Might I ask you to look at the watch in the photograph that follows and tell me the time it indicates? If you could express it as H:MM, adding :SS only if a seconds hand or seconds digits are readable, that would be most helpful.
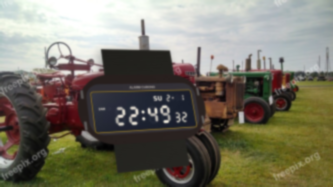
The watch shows 22:49:32
